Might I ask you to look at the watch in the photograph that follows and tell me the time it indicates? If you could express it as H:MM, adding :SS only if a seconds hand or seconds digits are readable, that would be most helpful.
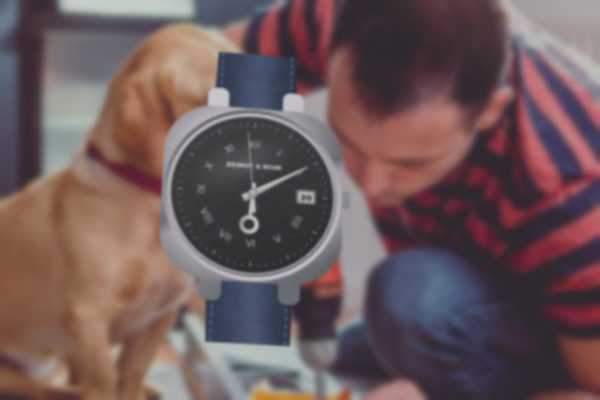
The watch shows 6:09:59
